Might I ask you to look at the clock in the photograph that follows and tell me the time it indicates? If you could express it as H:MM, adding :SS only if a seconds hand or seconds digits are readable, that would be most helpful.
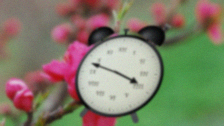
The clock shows 3:48
